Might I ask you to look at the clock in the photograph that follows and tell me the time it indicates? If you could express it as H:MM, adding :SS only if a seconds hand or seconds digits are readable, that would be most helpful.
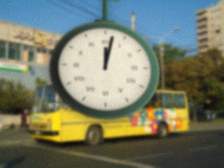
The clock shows 12:02
